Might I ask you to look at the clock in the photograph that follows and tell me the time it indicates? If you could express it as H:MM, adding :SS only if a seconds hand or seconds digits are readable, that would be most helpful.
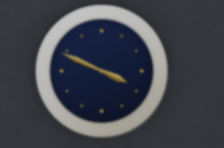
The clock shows 3:49
